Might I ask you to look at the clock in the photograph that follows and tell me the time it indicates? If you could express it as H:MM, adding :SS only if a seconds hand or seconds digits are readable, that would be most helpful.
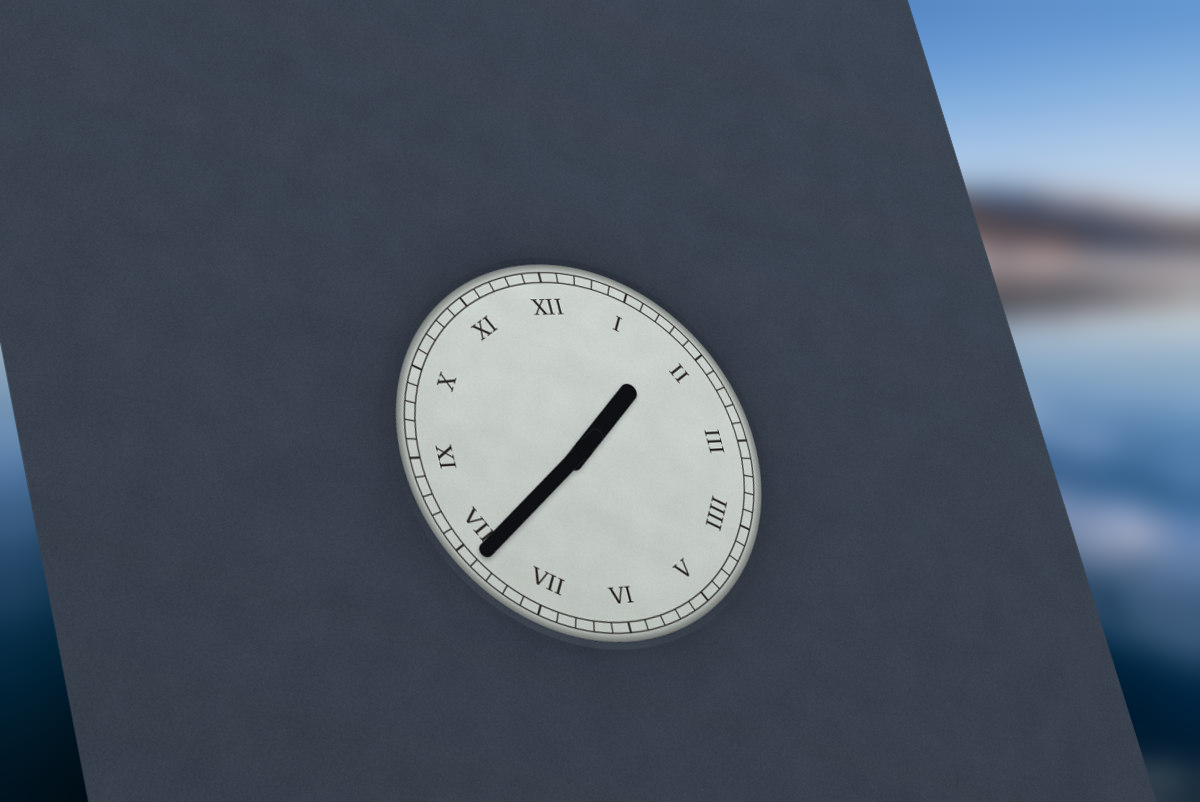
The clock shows 1:39
